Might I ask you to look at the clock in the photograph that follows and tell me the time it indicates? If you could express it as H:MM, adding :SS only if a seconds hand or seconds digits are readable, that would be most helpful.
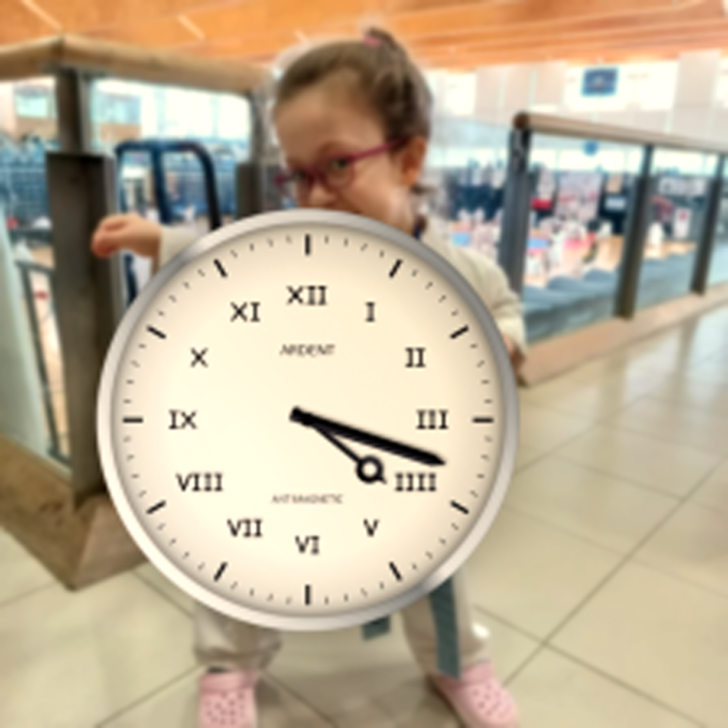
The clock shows 4:18
